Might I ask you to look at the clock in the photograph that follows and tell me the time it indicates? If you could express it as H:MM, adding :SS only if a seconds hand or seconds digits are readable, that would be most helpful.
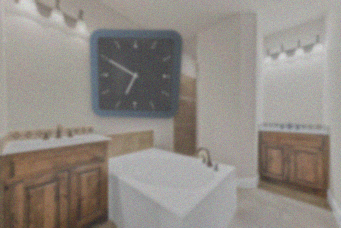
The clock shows 6:50
